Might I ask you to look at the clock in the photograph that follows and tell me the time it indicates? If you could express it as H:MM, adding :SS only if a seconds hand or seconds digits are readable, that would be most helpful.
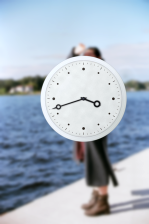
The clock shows 3:42
